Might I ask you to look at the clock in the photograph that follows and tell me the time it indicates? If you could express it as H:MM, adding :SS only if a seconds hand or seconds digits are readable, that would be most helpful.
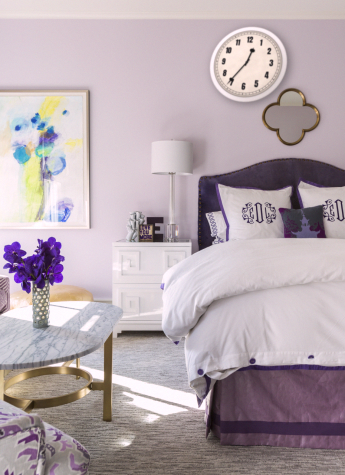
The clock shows 12:36
